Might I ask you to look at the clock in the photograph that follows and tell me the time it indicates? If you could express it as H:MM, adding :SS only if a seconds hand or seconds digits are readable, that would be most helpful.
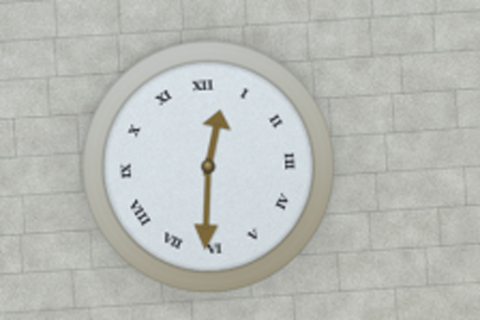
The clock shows 12:31
